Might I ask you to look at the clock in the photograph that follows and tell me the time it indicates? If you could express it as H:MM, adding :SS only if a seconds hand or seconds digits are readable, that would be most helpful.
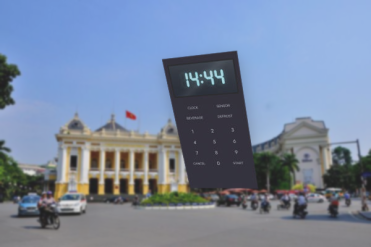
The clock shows 14:44
